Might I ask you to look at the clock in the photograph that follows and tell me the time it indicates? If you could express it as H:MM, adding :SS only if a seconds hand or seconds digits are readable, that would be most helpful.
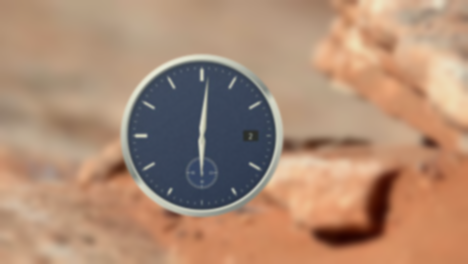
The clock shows 6:01
